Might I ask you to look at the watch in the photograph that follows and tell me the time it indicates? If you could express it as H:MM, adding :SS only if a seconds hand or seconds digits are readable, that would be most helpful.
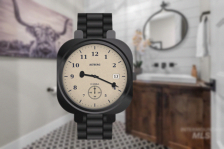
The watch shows 9:19
